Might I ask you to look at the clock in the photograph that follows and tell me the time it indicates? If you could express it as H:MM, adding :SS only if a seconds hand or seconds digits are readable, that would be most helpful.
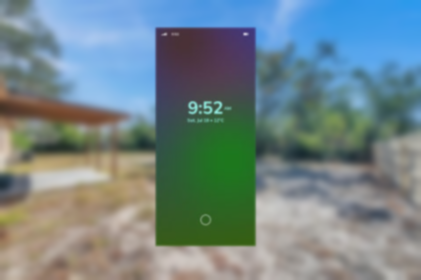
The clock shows 9:52
